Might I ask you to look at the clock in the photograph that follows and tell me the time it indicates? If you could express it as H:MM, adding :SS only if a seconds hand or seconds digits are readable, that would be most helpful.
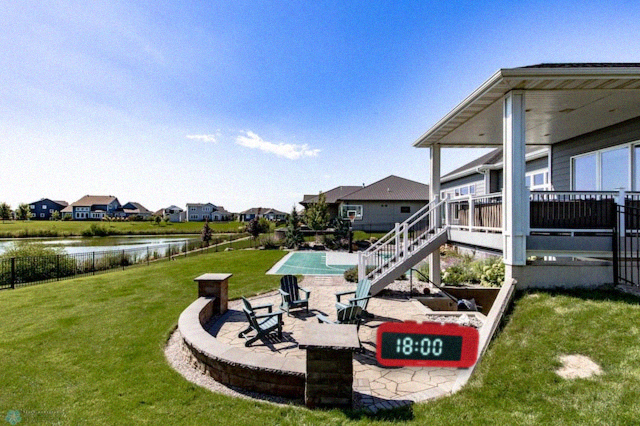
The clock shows 18:00
